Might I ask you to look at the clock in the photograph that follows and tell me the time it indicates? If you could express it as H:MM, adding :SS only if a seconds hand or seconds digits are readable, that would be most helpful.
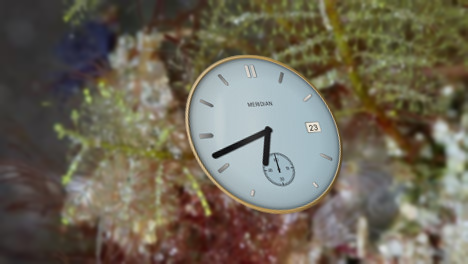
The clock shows 6:42
